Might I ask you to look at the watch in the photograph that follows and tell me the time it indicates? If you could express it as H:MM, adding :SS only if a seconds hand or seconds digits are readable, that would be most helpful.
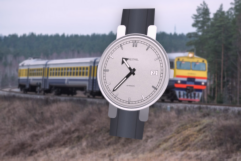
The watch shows 10:37
